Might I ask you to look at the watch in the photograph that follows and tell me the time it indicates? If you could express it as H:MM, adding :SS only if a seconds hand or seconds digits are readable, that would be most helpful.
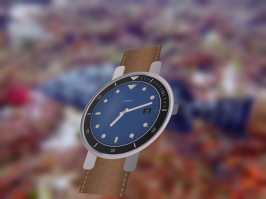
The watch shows 7:12
